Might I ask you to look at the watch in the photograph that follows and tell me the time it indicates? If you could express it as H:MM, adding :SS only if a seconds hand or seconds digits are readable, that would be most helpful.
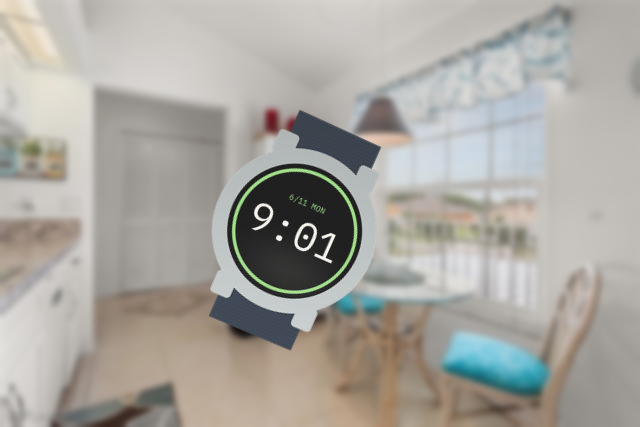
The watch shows 9:01
